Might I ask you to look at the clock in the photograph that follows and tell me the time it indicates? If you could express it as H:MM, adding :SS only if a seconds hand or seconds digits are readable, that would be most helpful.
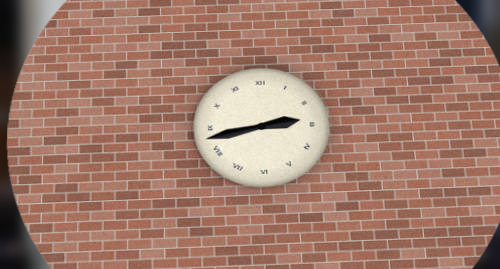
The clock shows 2:43
